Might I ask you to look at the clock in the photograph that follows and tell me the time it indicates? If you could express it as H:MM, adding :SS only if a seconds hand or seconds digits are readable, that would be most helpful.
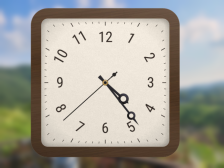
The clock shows 4:23:38
